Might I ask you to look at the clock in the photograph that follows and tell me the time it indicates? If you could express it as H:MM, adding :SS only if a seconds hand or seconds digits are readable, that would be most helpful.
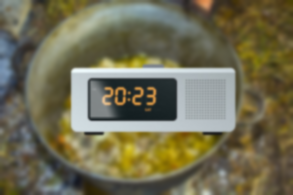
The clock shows 20:23
